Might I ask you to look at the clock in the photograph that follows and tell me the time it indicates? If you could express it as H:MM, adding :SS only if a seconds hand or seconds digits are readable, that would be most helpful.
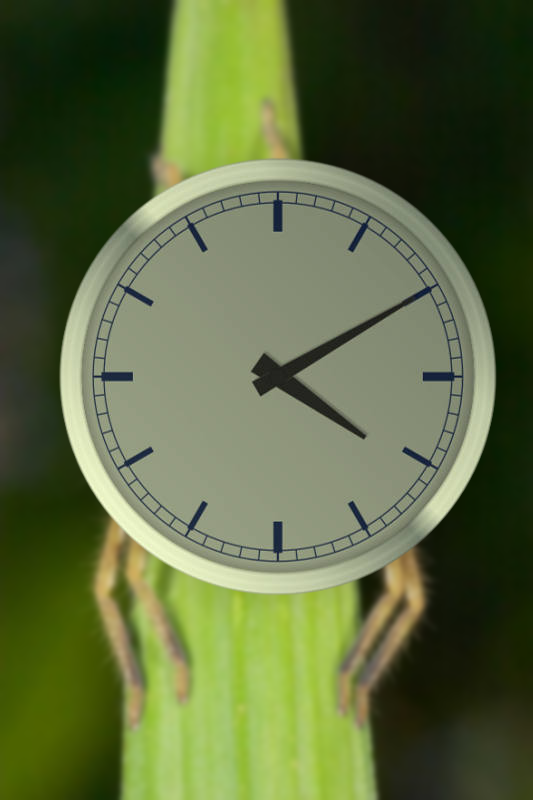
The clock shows 4:10
